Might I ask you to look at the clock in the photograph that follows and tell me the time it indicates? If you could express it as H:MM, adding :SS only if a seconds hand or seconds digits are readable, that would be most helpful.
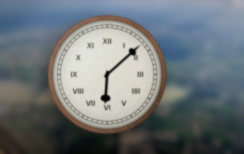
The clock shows 6:08
